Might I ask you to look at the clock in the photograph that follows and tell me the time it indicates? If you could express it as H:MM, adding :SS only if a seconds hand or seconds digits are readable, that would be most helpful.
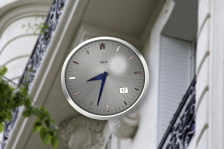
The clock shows 8:33
